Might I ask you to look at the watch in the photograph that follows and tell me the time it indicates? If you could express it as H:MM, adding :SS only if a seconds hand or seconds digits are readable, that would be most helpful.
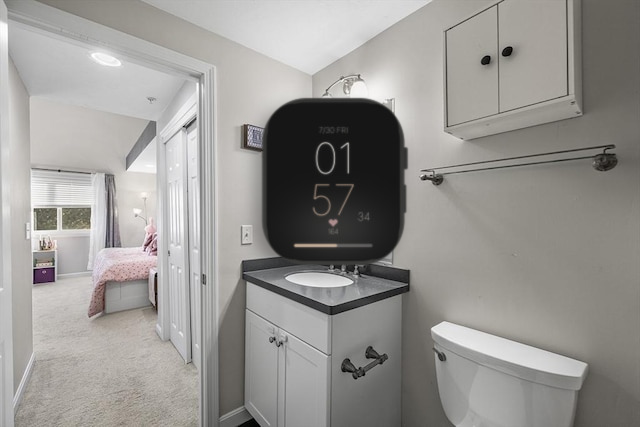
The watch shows 1:57:34
